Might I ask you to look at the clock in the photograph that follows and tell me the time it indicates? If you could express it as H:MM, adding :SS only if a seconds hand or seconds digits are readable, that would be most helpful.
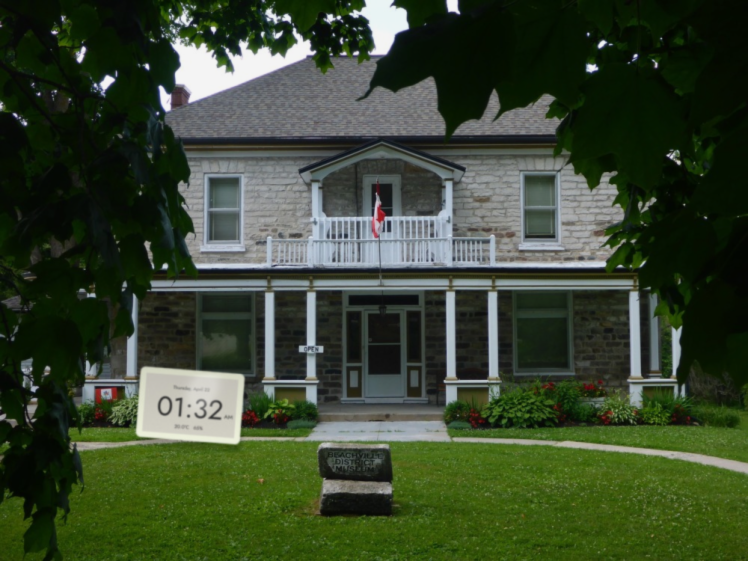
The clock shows 1:32
